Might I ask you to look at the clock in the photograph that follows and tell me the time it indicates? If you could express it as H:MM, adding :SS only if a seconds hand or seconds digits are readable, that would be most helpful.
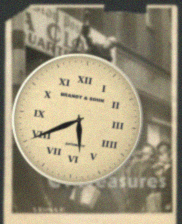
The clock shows 5:40
